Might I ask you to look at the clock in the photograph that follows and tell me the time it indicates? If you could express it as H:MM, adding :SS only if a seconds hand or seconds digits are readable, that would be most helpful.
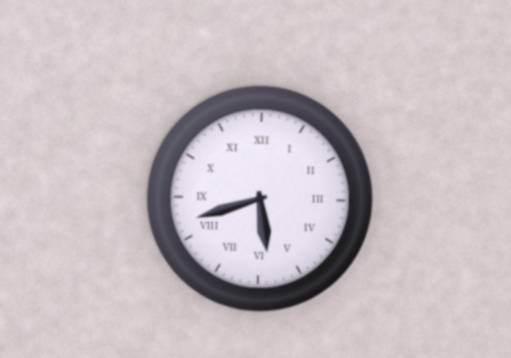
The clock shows 5:42
